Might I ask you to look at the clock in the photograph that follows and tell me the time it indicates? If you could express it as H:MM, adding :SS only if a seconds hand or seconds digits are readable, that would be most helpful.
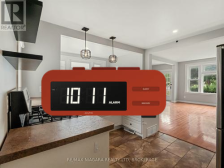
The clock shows 10:11
